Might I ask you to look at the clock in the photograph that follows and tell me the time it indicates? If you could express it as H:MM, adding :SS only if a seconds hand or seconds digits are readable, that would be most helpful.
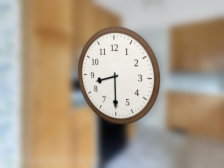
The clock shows 8:30
